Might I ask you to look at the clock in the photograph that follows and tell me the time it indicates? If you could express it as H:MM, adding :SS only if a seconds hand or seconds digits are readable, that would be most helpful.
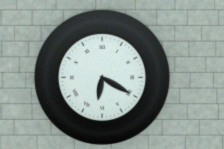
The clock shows 6:20
